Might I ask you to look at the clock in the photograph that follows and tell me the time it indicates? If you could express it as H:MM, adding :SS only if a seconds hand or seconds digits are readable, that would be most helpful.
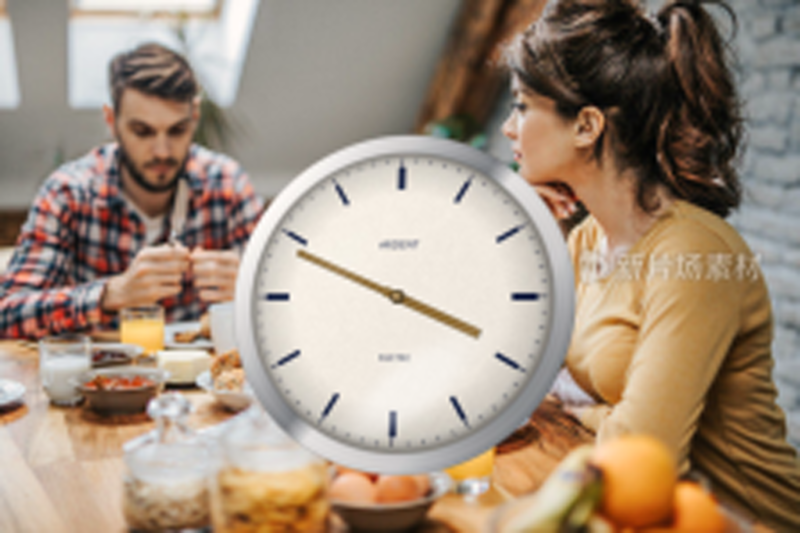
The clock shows 3:49
